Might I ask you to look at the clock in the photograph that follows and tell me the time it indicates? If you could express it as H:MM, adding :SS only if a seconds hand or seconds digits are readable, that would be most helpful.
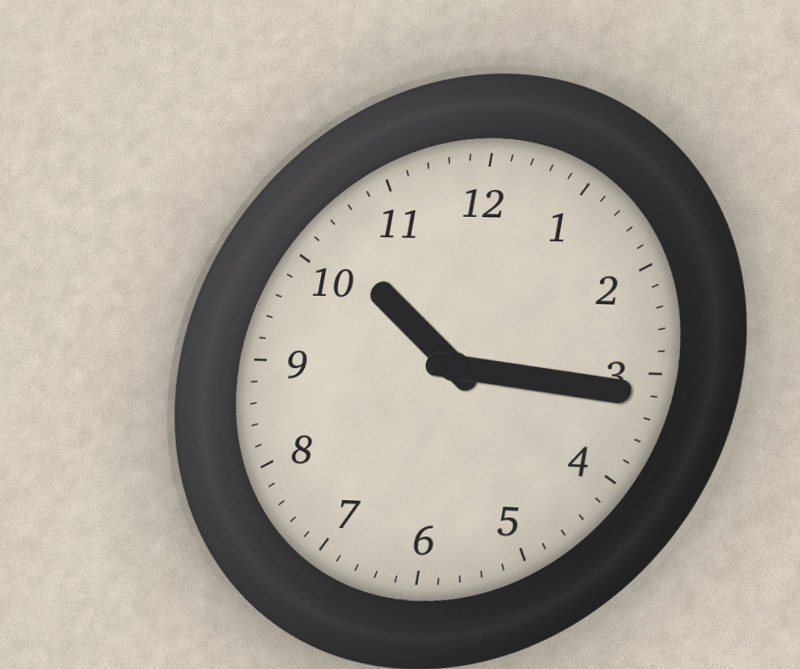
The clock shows 10:16
